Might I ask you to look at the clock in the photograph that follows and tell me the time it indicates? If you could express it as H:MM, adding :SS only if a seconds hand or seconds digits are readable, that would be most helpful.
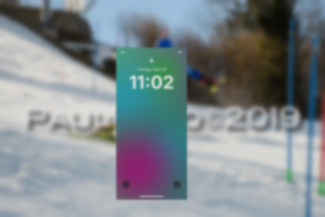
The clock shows 11:02
